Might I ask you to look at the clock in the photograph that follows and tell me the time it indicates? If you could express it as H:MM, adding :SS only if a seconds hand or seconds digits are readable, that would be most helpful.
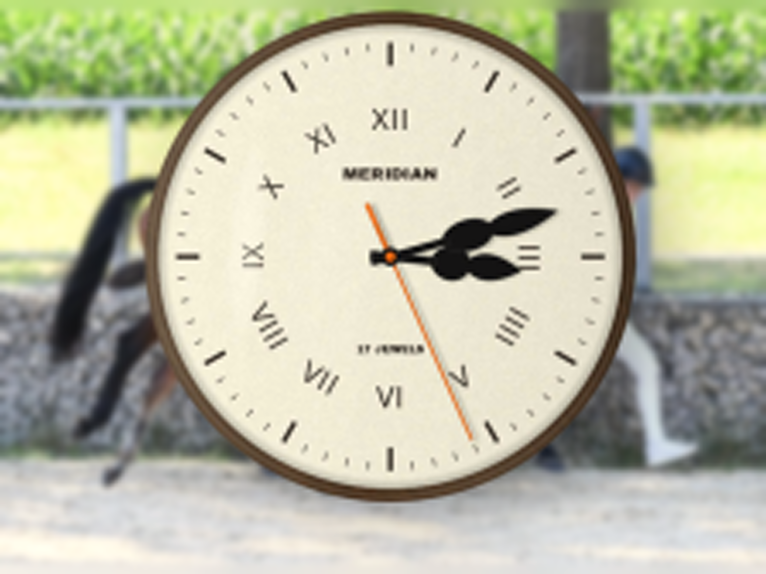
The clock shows 3:12:26
